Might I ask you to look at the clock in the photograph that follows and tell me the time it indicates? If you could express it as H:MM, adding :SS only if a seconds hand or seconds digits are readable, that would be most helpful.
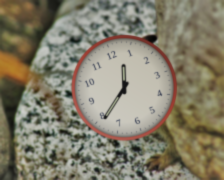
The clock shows 12:39
